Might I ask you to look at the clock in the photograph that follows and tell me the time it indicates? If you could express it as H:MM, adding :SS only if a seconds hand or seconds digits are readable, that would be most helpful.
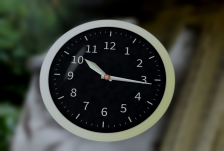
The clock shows 10:16
